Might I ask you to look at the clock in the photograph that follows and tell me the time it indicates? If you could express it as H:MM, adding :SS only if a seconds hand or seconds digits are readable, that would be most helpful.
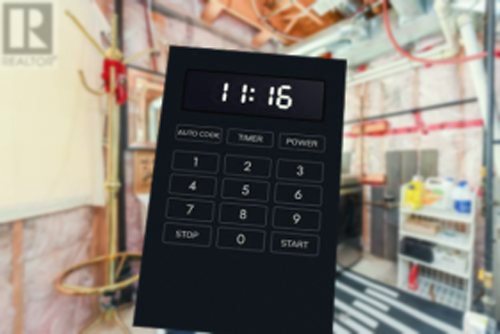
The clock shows 11:16
